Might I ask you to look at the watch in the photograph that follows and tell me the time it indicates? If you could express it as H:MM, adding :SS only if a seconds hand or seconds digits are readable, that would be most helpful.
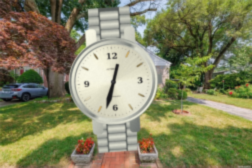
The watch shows 12:33
